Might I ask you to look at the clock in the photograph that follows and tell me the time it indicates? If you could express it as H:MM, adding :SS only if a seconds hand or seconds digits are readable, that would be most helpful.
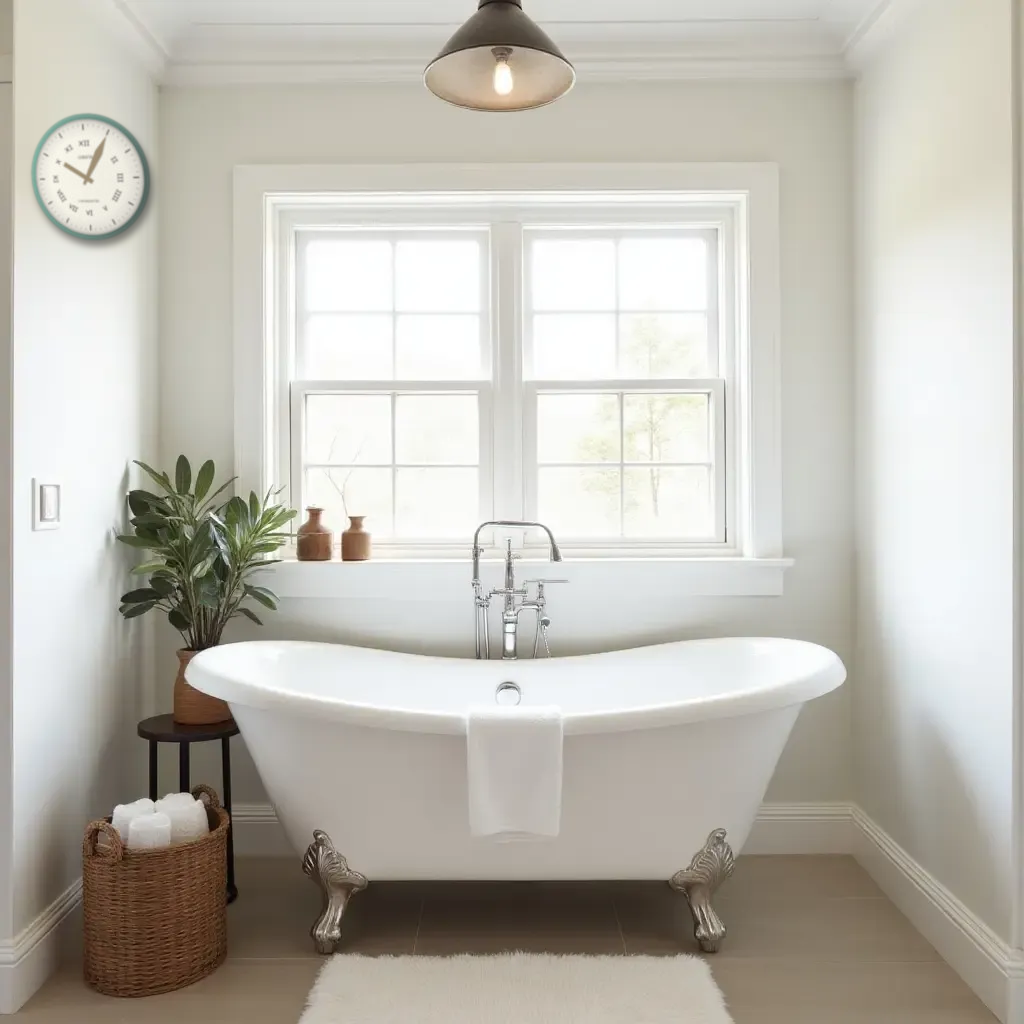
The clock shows 10:05
